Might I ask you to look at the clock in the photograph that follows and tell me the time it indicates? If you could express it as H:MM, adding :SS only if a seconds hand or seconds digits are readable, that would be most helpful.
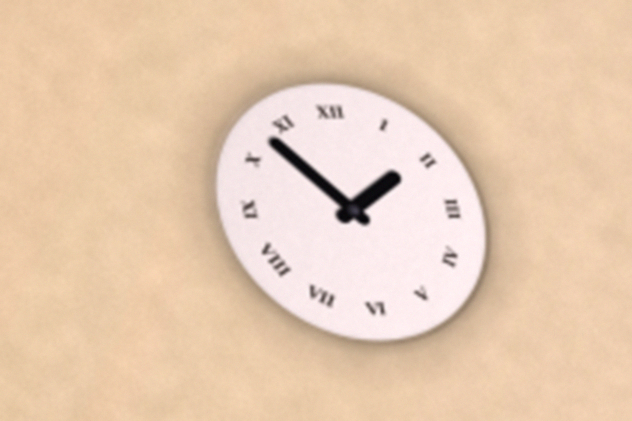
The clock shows 1:53
